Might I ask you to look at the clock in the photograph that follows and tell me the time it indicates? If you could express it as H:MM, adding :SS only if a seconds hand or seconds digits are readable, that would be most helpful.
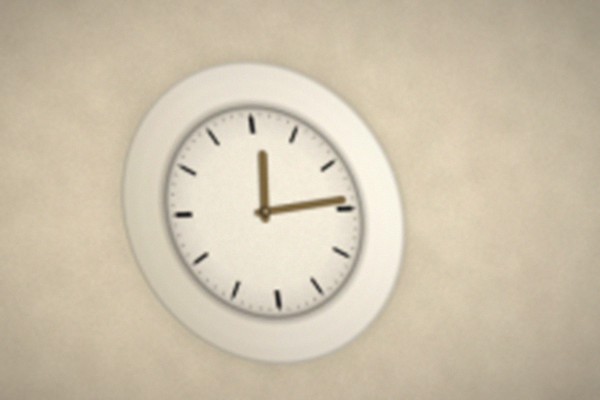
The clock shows 12:14
